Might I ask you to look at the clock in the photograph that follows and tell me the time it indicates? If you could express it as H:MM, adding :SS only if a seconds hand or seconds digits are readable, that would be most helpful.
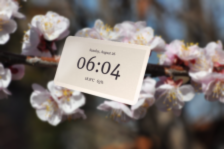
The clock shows 6:04
